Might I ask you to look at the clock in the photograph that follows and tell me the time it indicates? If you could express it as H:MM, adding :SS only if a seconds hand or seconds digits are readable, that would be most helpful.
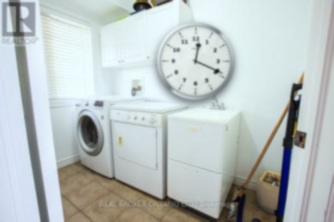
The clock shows 12:19
